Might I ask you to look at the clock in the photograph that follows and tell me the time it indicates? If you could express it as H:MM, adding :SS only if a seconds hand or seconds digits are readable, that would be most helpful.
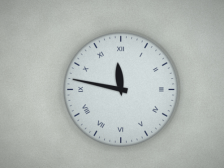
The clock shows 11:47
